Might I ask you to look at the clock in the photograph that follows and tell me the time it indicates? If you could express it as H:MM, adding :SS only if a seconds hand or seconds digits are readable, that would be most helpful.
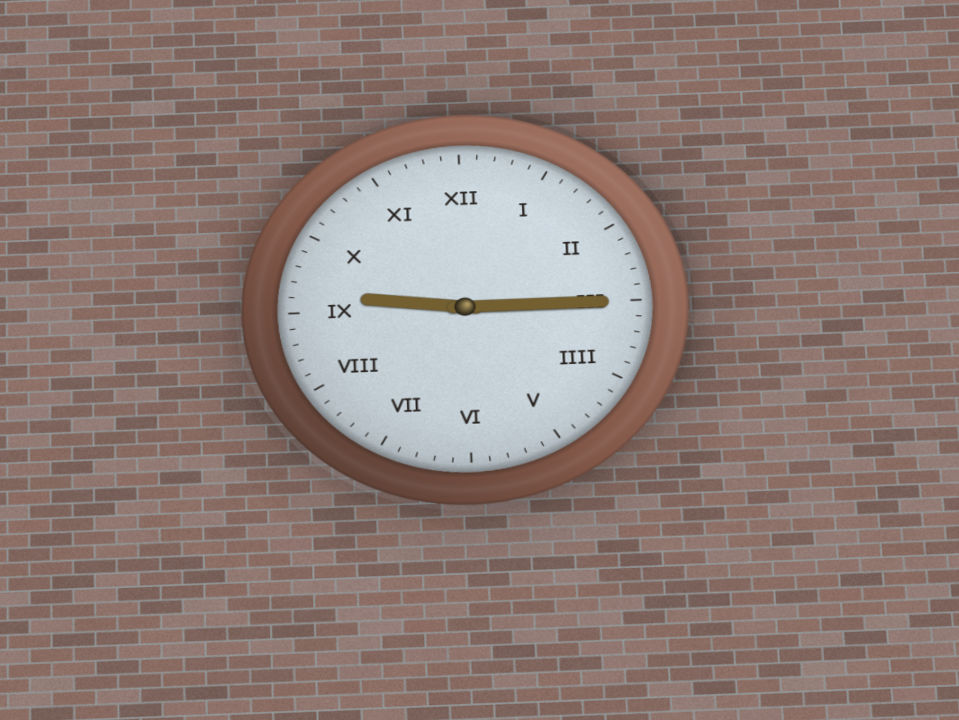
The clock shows 9:15
